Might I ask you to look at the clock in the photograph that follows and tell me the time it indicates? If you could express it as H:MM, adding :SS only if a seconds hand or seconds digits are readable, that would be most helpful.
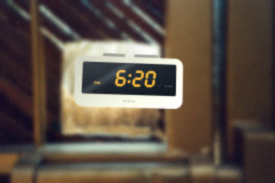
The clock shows 6:20
